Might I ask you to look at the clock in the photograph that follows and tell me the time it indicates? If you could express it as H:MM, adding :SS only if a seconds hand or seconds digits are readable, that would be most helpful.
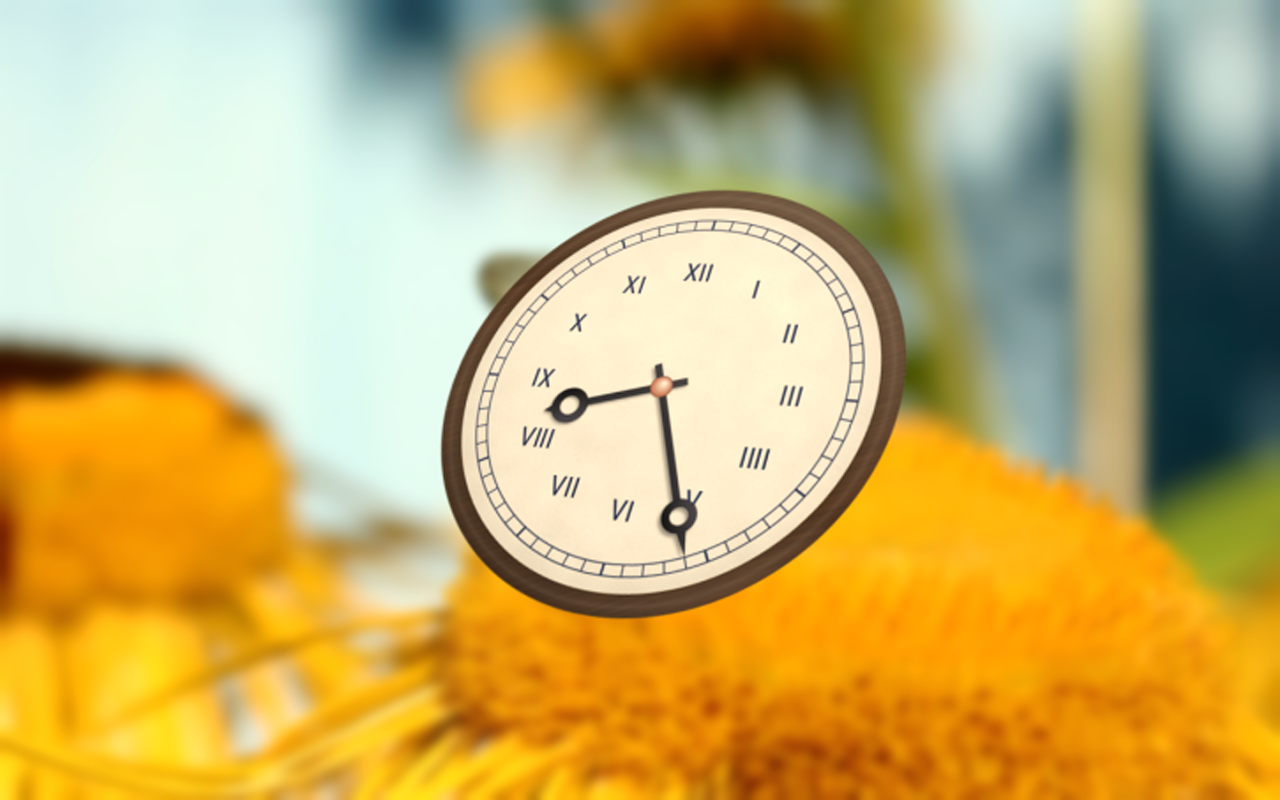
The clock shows 8:26
